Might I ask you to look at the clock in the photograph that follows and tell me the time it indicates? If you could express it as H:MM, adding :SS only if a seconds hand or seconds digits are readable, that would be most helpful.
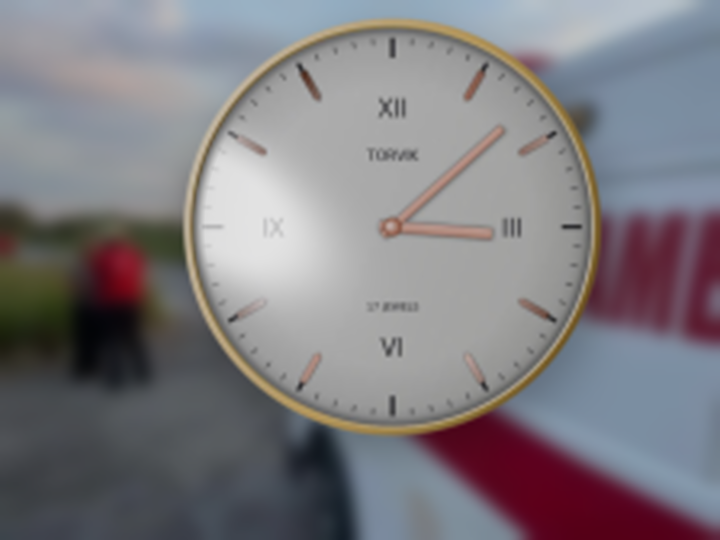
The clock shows 3:08
